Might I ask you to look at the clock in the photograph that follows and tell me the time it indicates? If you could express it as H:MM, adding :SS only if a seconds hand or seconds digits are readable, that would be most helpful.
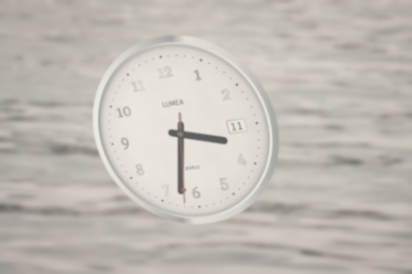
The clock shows 3:32:32
